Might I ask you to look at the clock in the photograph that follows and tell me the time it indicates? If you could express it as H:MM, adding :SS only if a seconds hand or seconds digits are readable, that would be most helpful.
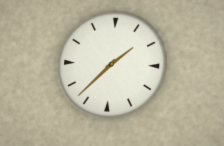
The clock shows 1:37
